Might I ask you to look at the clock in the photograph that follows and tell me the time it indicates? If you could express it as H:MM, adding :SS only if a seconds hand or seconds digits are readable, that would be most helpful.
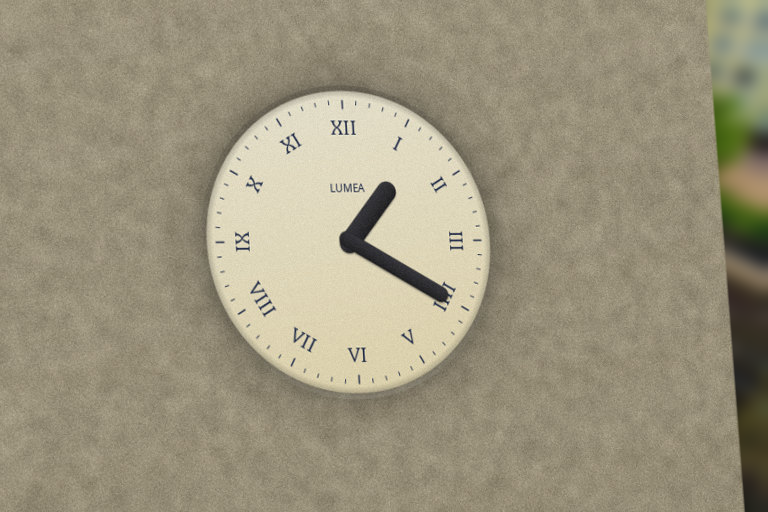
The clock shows 1:20
